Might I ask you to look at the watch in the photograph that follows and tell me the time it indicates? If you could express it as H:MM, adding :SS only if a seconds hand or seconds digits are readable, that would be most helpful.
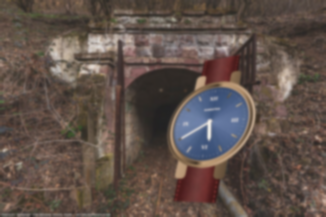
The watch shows 5:40
